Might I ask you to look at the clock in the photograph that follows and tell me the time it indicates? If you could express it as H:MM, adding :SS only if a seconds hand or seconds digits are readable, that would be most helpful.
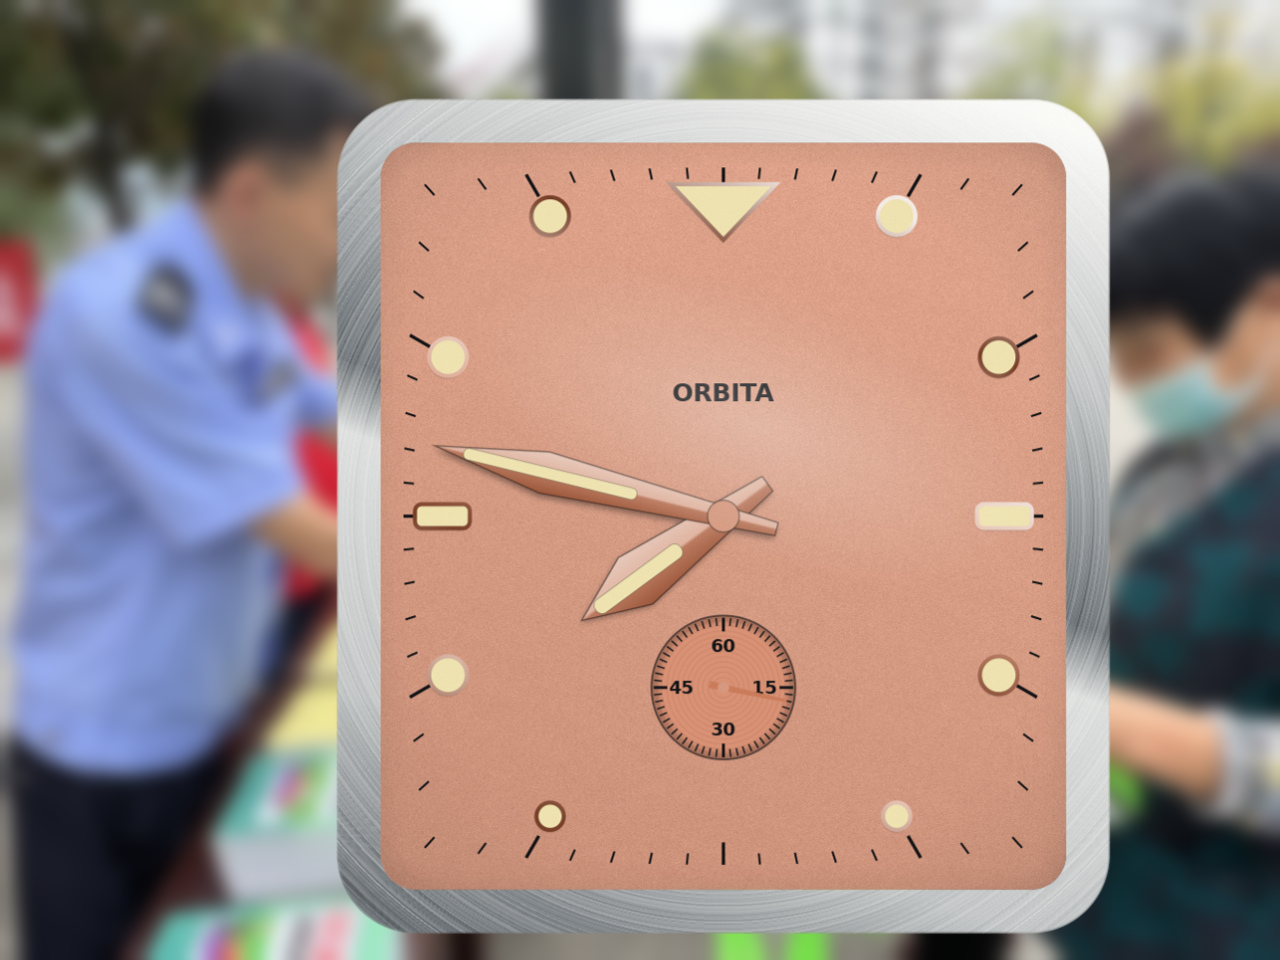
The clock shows 7:47:17
